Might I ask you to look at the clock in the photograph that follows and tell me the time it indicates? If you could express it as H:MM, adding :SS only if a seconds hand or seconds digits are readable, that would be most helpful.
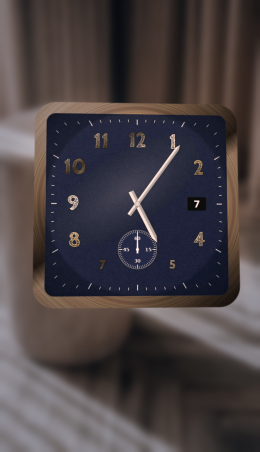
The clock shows 5:06
